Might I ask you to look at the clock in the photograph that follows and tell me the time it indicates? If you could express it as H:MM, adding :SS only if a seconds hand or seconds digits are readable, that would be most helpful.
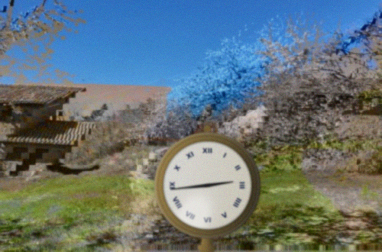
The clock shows 2:44
